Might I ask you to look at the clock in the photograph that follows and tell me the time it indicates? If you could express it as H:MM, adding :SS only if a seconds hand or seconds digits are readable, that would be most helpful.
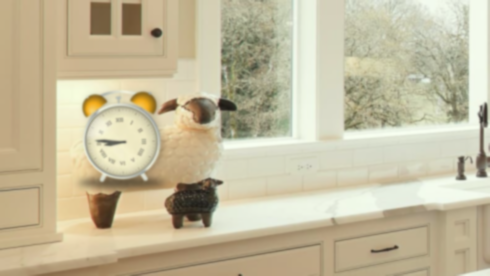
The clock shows 8:46
